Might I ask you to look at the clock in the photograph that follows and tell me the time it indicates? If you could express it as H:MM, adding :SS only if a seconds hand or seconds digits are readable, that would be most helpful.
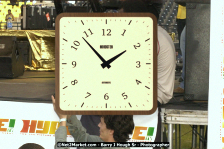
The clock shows 1:53
